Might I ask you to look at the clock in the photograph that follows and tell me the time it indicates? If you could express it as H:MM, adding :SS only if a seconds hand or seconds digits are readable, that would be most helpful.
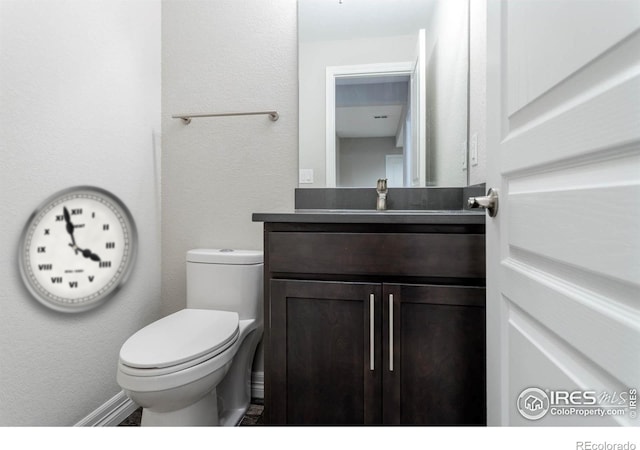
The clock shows 3:57
